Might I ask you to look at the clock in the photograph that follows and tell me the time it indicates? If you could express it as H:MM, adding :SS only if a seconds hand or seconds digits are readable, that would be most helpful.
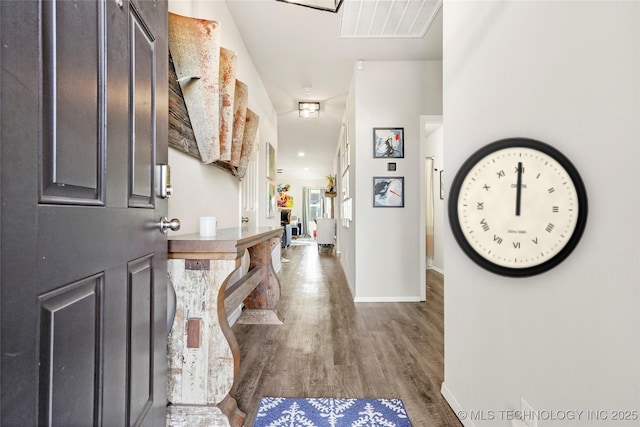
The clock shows 12:00
